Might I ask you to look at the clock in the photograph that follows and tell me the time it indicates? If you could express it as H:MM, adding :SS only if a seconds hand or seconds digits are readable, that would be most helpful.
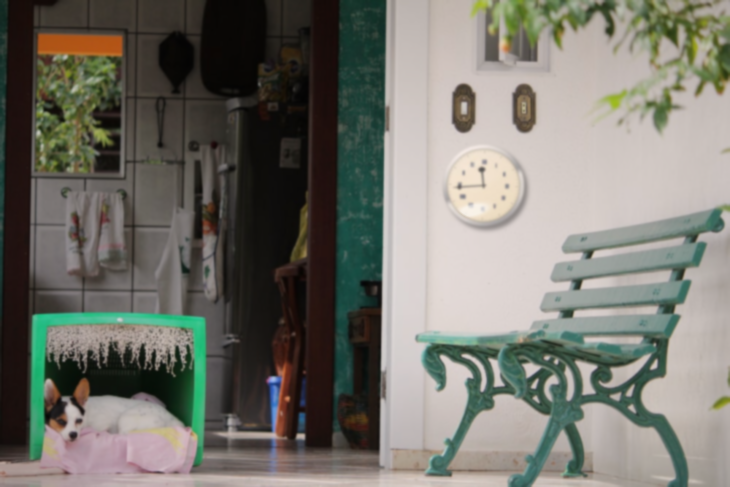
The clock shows 11:44
